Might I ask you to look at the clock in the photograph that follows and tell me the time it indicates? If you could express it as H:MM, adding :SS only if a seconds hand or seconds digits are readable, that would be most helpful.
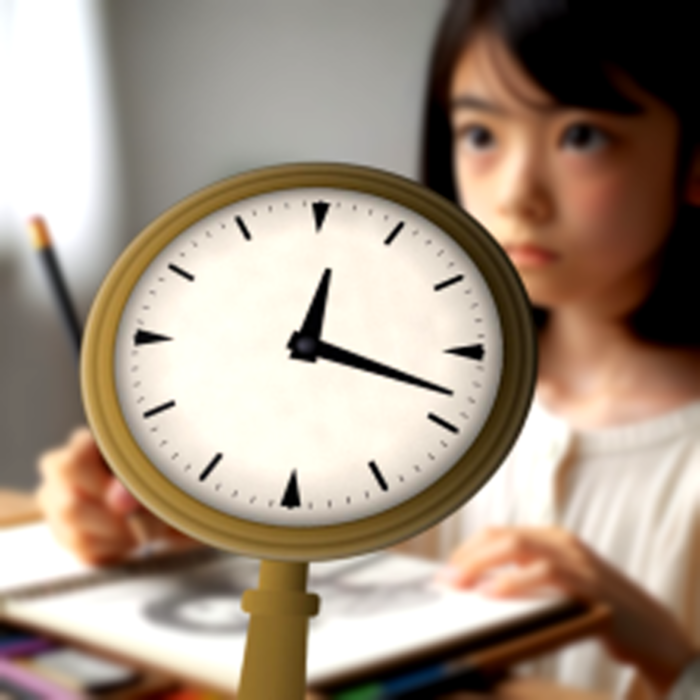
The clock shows 12:18
